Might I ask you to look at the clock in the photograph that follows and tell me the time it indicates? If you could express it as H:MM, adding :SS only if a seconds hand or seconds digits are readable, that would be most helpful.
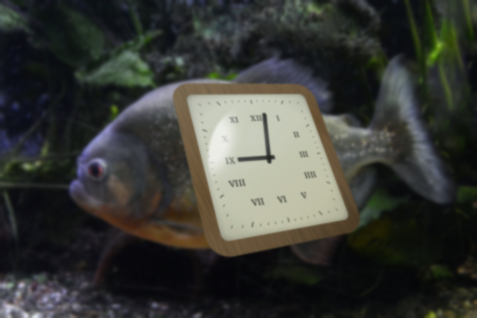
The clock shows 9:02
